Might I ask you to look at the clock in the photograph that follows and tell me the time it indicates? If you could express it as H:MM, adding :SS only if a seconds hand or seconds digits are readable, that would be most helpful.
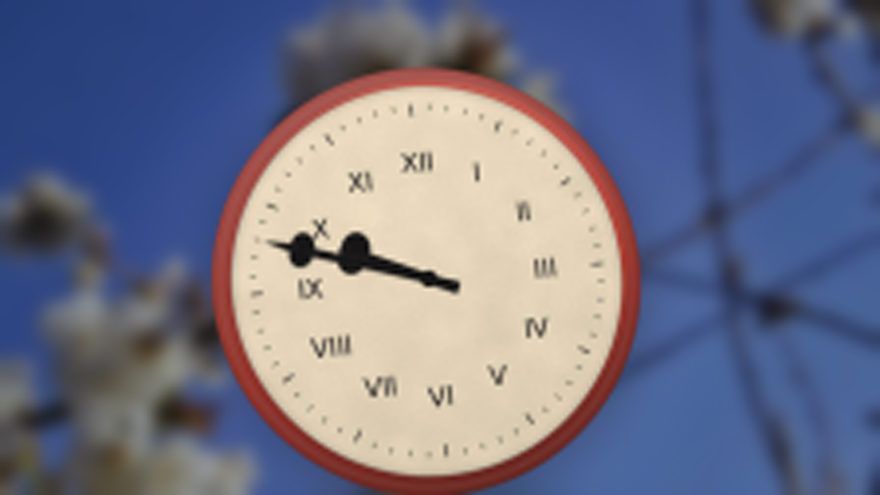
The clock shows 9:48
